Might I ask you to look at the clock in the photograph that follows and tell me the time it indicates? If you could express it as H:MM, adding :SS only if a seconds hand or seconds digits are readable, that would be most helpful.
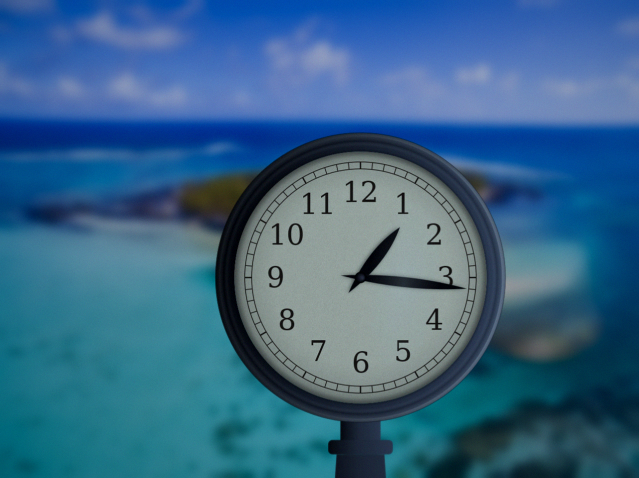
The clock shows 1:16
